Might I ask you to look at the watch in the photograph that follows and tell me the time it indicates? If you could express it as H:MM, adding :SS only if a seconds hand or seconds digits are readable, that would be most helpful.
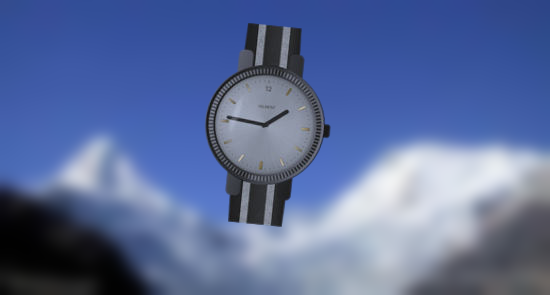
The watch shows 1:46
